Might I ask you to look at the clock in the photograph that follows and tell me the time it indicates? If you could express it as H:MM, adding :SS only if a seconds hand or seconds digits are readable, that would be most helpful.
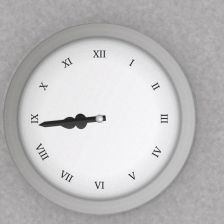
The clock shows 8:44
